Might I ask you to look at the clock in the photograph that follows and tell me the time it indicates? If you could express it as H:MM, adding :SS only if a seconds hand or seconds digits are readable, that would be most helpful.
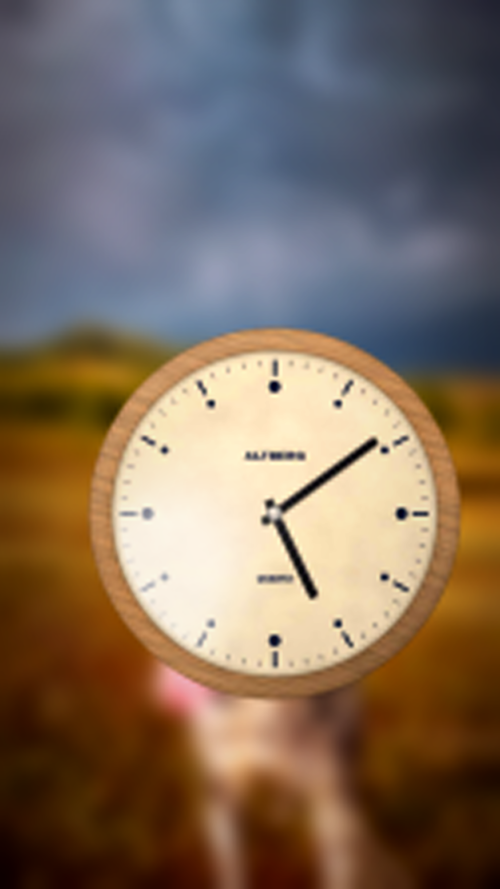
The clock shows 5:09
